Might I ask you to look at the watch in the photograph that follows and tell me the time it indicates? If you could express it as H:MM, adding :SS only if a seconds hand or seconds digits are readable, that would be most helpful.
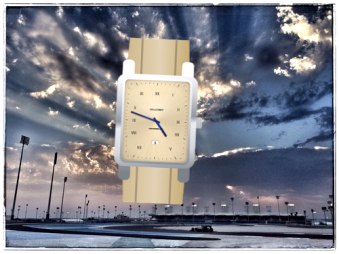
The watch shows 4:48
